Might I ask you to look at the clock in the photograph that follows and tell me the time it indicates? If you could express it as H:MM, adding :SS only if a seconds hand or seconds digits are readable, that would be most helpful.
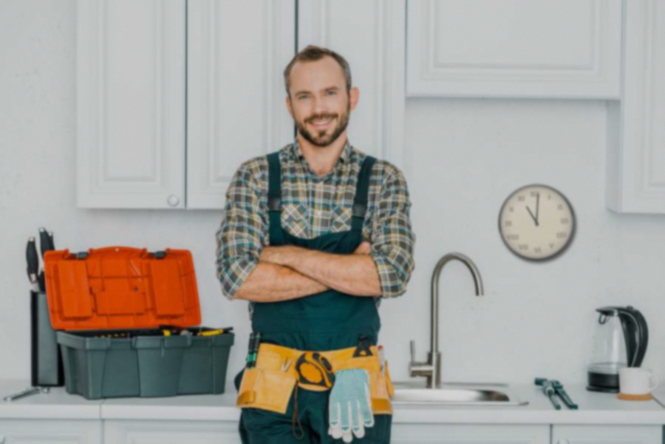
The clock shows 11:01
